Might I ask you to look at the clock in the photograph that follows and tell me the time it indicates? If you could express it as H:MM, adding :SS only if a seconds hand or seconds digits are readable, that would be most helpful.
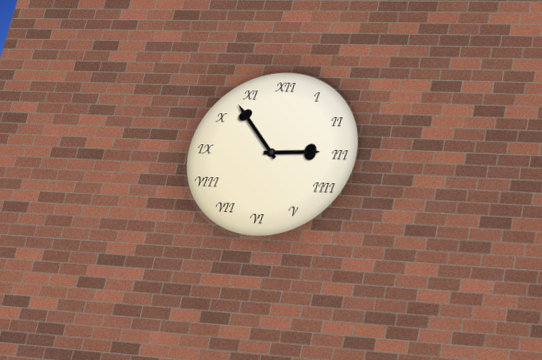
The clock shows 2:53
